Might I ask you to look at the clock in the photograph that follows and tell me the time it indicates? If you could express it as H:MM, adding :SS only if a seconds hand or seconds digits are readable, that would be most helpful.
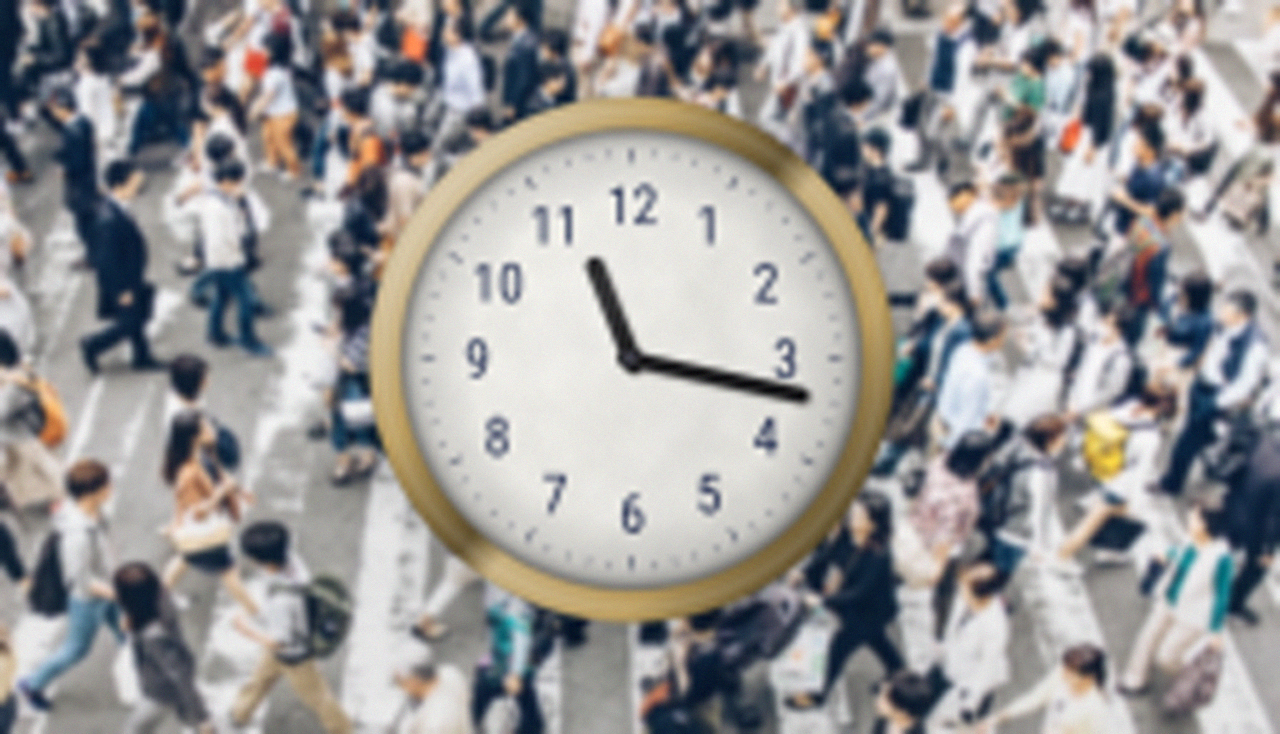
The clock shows 11:17
